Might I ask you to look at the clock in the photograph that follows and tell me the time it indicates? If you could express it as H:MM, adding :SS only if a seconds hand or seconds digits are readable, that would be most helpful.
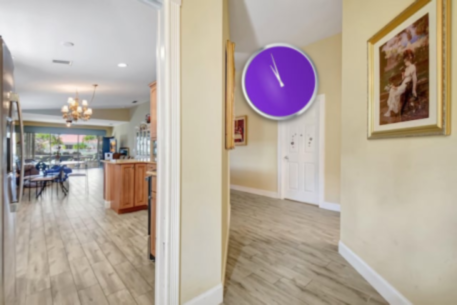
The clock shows 10:57
